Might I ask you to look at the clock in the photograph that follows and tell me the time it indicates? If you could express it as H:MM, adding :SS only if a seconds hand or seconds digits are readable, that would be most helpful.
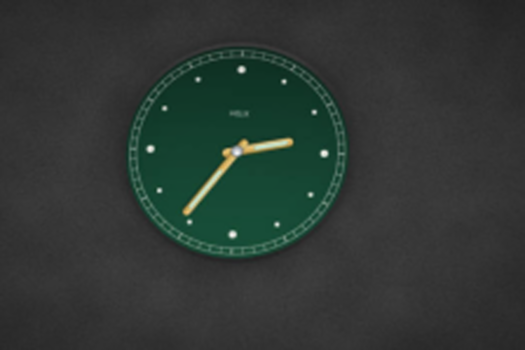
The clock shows 2:36
